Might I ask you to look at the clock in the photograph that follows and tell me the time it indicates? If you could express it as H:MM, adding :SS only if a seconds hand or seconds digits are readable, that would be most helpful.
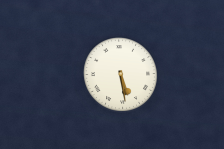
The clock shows 5:29
